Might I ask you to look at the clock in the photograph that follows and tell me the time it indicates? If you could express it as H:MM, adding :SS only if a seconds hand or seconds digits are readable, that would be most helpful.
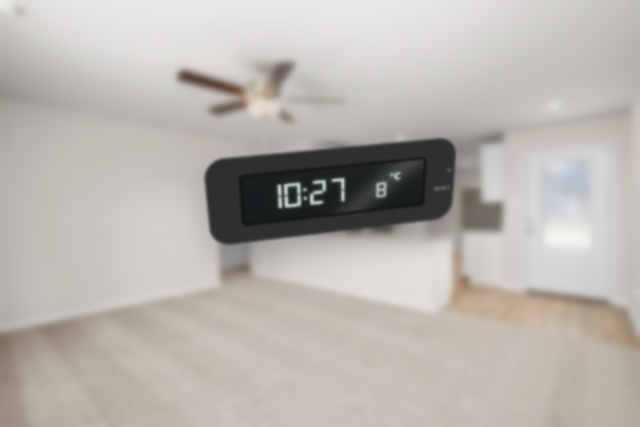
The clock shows 10:27
